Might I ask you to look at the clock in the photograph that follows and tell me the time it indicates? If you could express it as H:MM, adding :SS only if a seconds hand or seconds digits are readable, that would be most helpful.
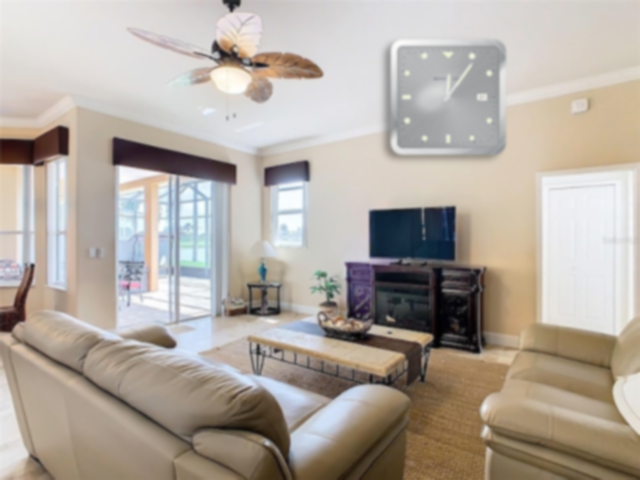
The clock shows 12:06
